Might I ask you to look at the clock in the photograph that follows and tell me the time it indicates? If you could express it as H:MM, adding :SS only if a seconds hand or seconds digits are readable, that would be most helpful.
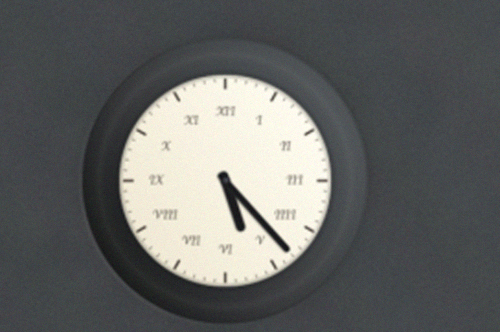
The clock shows 5:23
